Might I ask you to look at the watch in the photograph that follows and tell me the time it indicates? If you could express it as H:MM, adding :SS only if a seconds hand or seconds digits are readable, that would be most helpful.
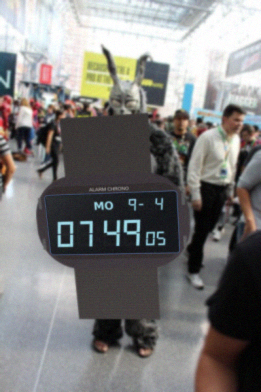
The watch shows 7:49:05
